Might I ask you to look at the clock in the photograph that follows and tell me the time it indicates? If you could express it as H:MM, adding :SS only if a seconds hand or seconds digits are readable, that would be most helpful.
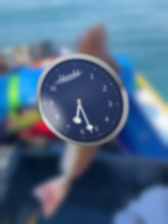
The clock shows 6:27
